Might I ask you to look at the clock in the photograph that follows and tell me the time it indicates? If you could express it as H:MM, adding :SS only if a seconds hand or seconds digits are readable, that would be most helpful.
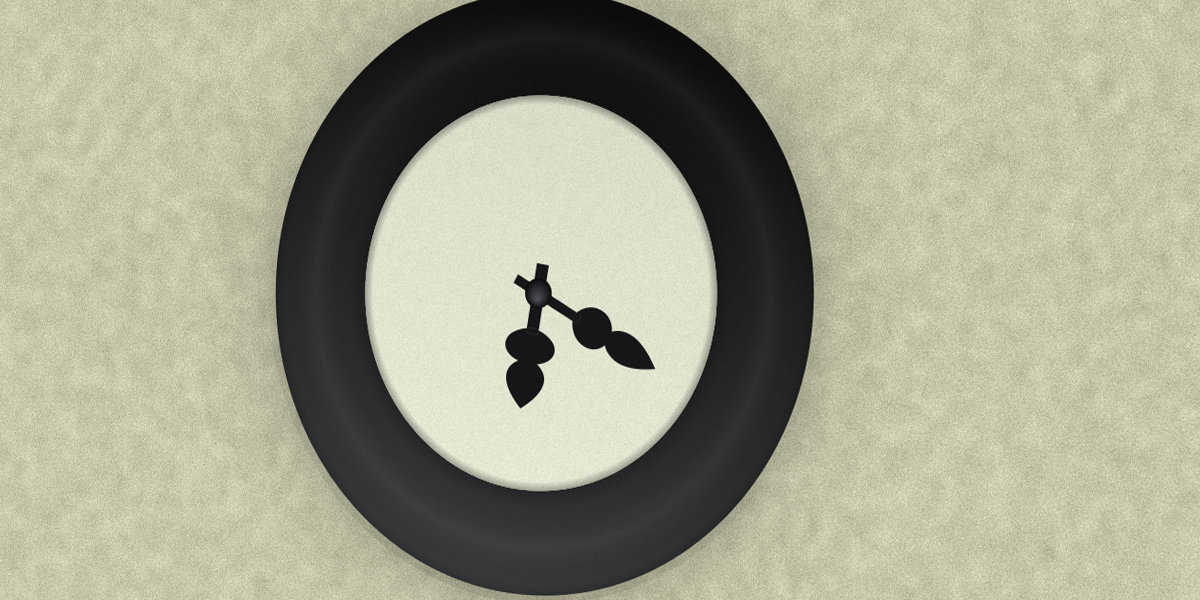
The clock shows 6:20
